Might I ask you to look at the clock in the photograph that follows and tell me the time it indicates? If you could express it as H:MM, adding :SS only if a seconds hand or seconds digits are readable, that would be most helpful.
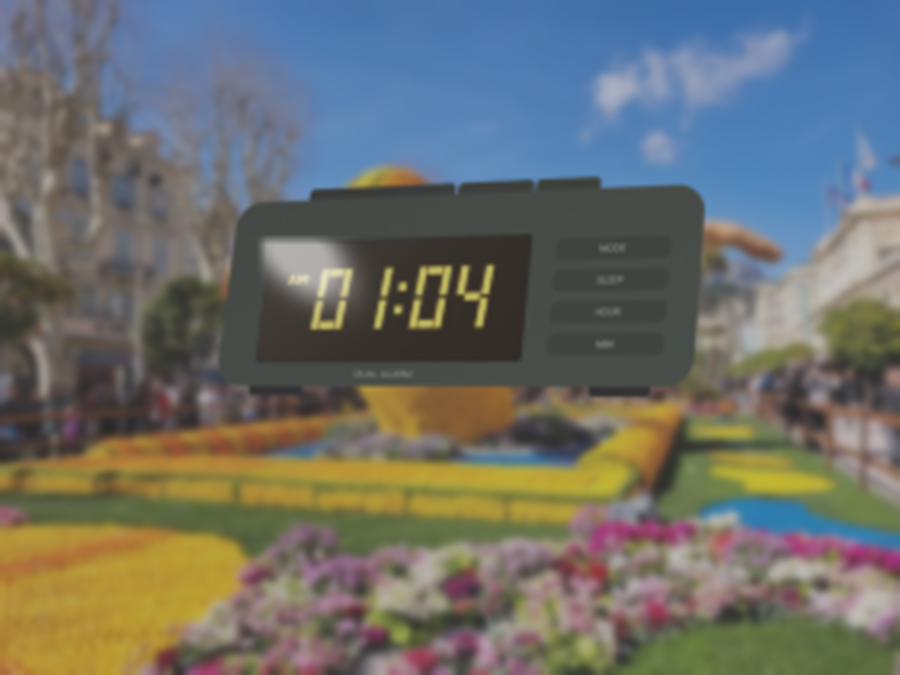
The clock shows 1:04
